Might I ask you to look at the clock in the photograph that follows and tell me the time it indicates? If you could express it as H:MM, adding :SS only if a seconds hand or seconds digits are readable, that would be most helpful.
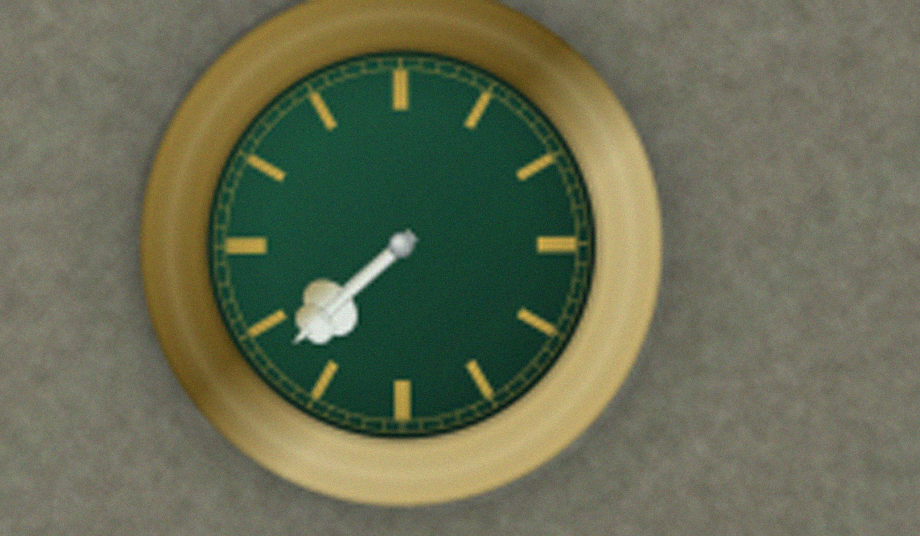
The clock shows 7:38
